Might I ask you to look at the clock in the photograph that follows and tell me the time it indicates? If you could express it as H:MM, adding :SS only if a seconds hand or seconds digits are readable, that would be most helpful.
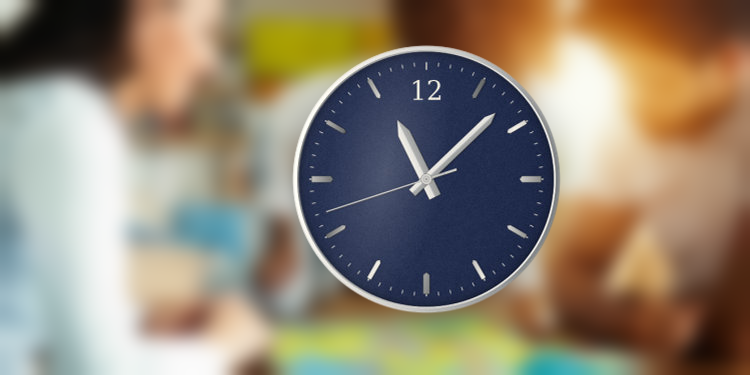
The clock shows 11:07:42
